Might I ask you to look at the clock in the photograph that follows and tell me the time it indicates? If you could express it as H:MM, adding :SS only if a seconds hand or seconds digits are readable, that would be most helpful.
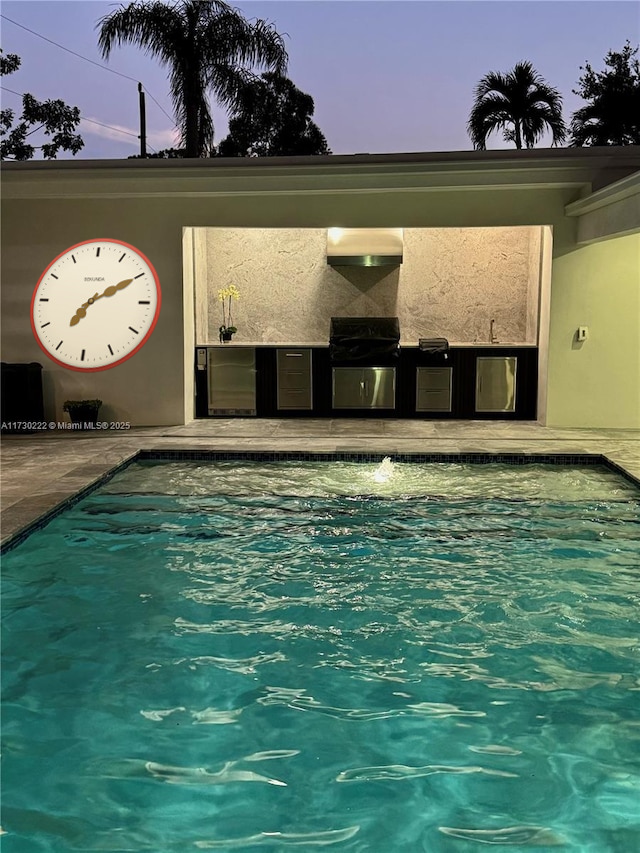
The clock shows 7:10
